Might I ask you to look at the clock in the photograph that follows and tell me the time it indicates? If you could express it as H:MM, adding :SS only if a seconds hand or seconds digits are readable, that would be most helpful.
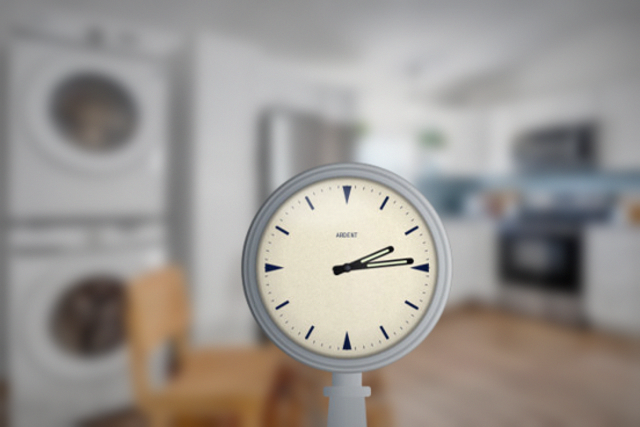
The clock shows 2:14
